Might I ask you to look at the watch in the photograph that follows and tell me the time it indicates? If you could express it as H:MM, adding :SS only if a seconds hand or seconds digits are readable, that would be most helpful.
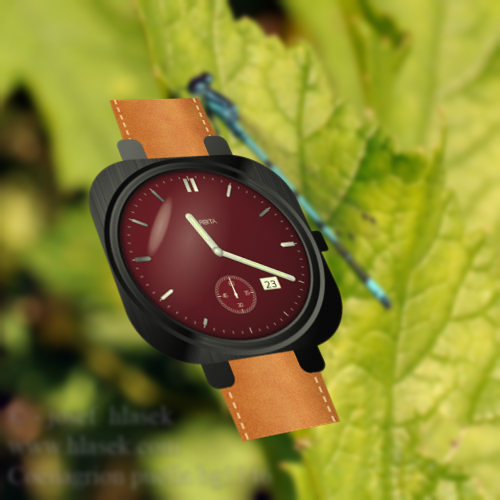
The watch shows 11:20
